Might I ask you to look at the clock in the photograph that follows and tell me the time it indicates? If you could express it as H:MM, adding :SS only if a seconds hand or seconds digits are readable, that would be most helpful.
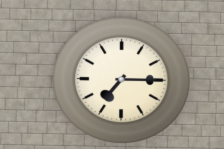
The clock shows 7:15
